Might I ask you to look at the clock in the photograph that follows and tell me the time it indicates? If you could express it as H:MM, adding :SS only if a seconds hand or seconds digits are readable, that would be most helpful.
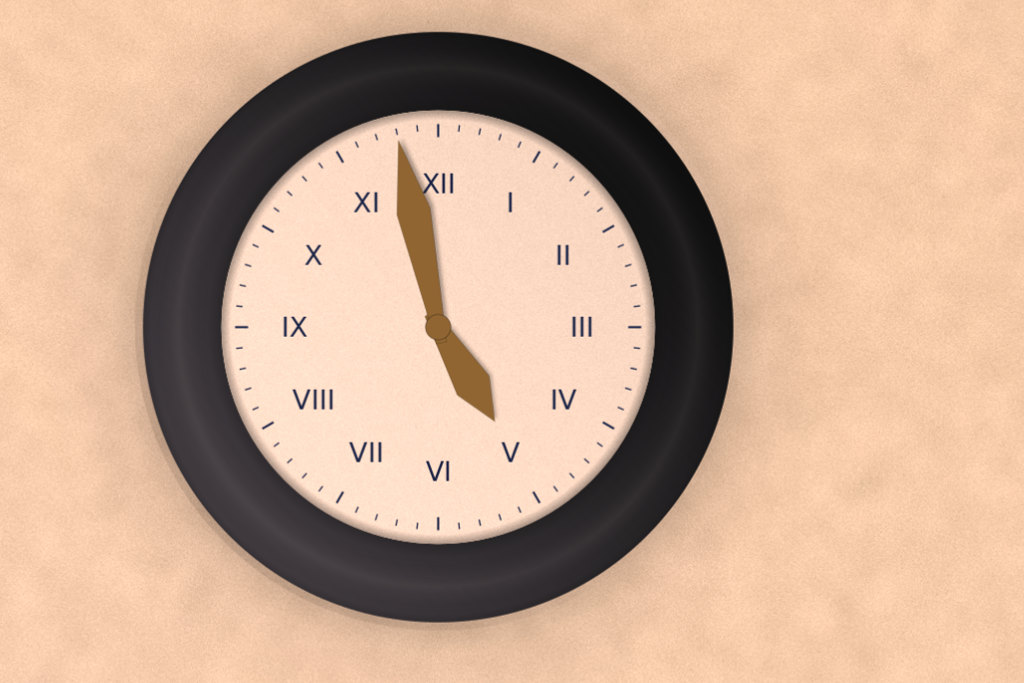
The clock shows 4:58
